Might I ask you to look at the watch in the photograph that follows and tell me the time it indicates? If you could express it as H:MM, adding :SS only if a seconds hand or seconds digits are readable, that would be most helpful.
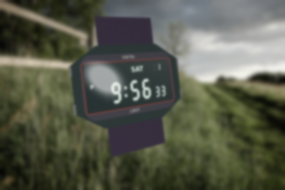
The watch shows 9:56
